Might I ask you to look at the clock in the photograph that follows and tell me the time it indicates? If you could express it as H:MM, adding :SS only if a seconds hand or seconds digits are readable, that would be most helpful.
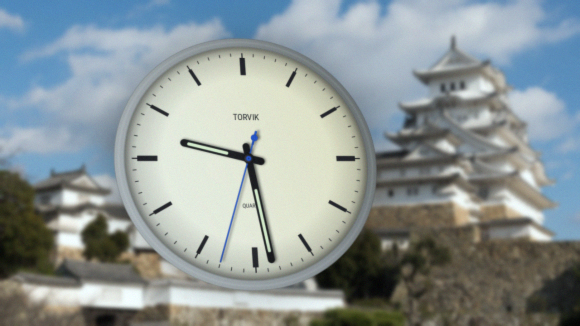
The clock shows 9:28:33
